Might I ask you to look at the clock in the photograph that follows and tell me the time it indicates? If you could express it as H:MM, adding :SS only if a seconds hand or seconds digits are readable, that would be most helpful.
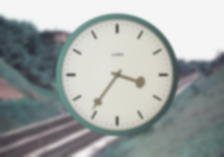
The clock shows 3:36
